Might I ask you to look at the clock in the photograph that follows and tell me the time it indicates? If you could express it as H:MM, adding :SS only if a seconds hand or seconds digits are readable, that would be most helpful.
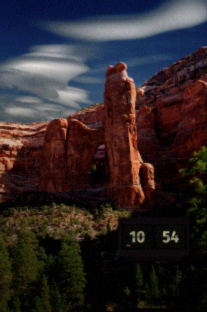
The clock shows 10:54
